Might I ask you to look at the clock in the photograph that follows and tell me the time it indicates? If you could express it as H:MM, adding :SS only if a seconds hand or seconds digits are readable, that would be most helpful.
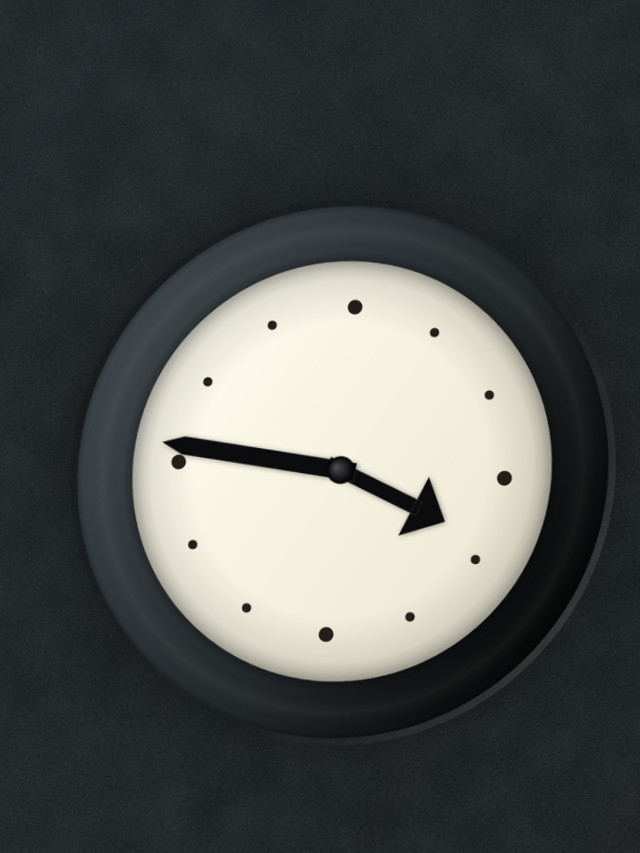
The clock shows 3:46
